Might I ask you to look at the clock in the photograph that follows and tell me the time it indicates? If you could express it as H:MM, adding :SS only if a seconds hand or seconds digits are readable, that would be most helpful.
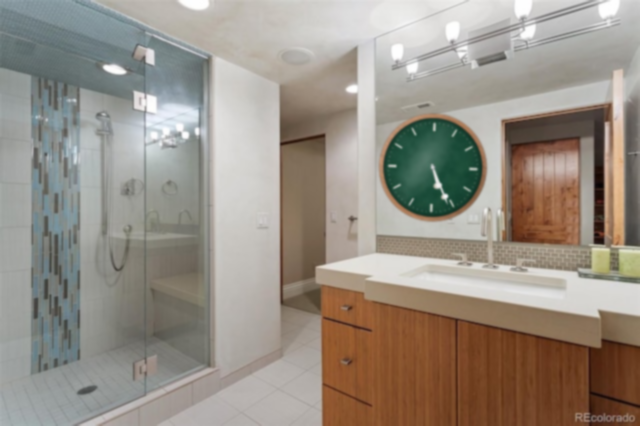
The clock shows 5:26
